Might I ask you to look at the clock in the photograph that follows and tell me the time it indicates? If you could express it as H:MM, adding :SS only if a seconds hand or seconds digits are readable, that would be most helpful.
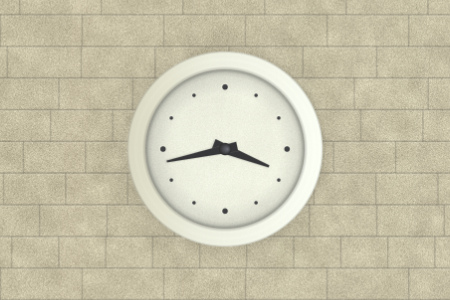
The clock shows 3:43
